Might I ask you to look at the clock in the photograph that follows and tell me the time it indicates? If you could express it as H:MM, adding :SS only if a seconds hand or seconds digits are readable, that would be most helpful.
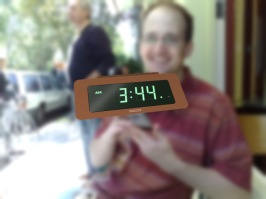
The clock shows 3:44
